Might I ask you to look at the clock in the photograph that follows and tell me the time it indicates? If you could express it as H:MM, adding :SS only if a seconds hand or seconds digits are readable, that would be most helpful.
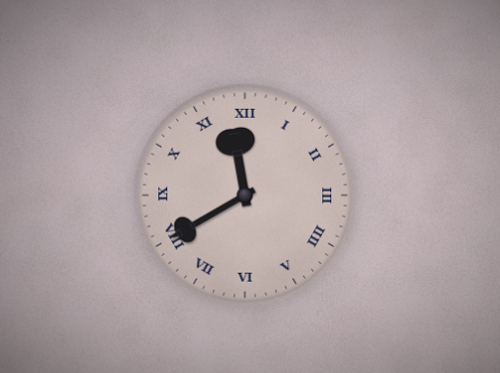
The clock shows 11:40
